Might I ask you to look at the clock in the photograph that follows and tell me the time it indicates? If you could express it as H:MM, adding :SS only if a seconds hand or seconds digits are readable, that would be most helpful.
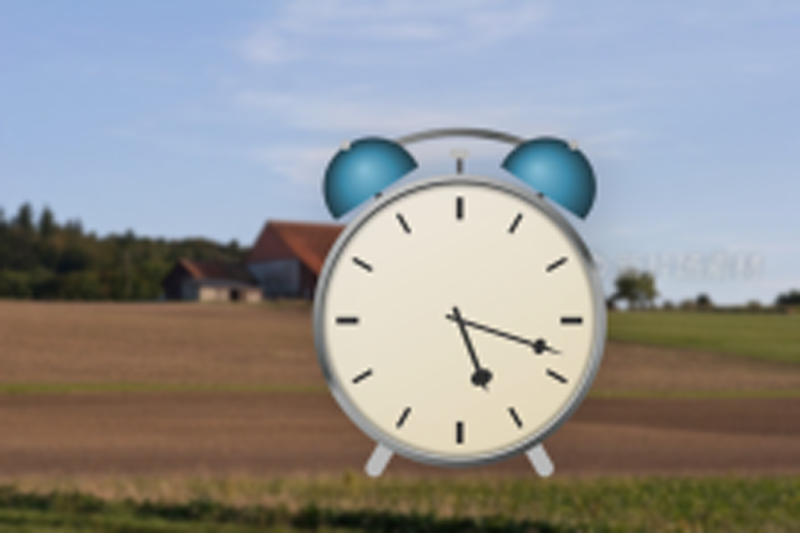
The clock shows 5:18
